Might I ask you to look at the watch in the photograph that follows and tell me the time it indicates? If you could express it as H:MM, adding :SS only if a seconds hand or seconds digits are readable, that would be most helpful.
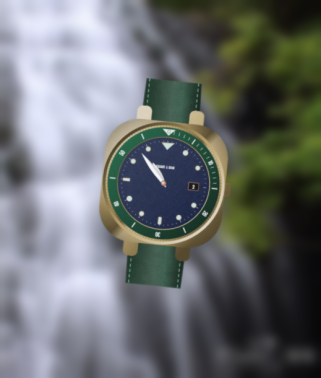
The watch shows 10:53
